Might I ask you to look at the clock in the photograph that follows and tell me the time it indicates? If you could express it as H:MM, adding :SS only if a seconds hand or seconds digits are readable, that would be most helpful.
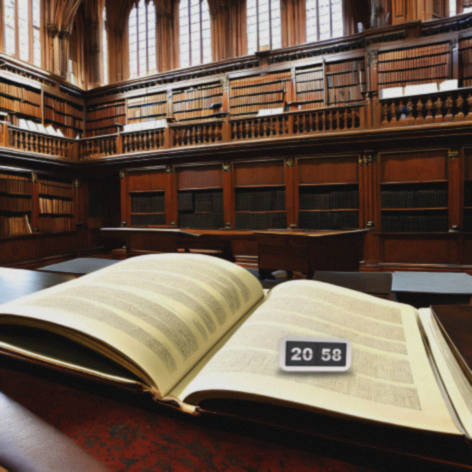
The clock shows 20:58
